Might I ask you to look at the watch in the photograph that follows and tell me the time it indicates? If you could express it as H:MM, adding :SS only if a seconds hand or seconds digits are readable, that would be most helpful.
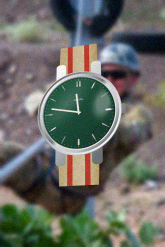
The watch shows 11:47
